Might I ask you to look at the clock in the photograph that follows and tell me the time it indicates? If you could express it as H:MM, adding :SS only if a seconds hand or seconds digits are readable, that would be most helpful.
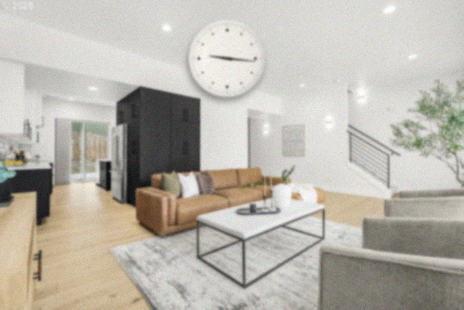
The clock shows 9:16
